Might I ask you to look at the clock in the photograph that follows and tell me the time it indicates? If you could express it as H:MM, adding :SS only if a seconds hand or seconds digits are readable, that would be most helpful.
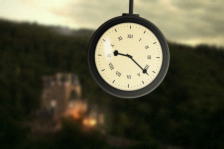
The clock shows 9:22
